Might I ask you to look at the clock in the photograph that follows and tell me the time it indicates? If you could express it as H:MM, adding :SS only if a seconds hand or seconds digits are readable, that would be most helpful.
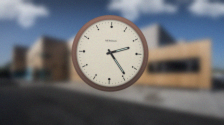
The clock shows 2:24
